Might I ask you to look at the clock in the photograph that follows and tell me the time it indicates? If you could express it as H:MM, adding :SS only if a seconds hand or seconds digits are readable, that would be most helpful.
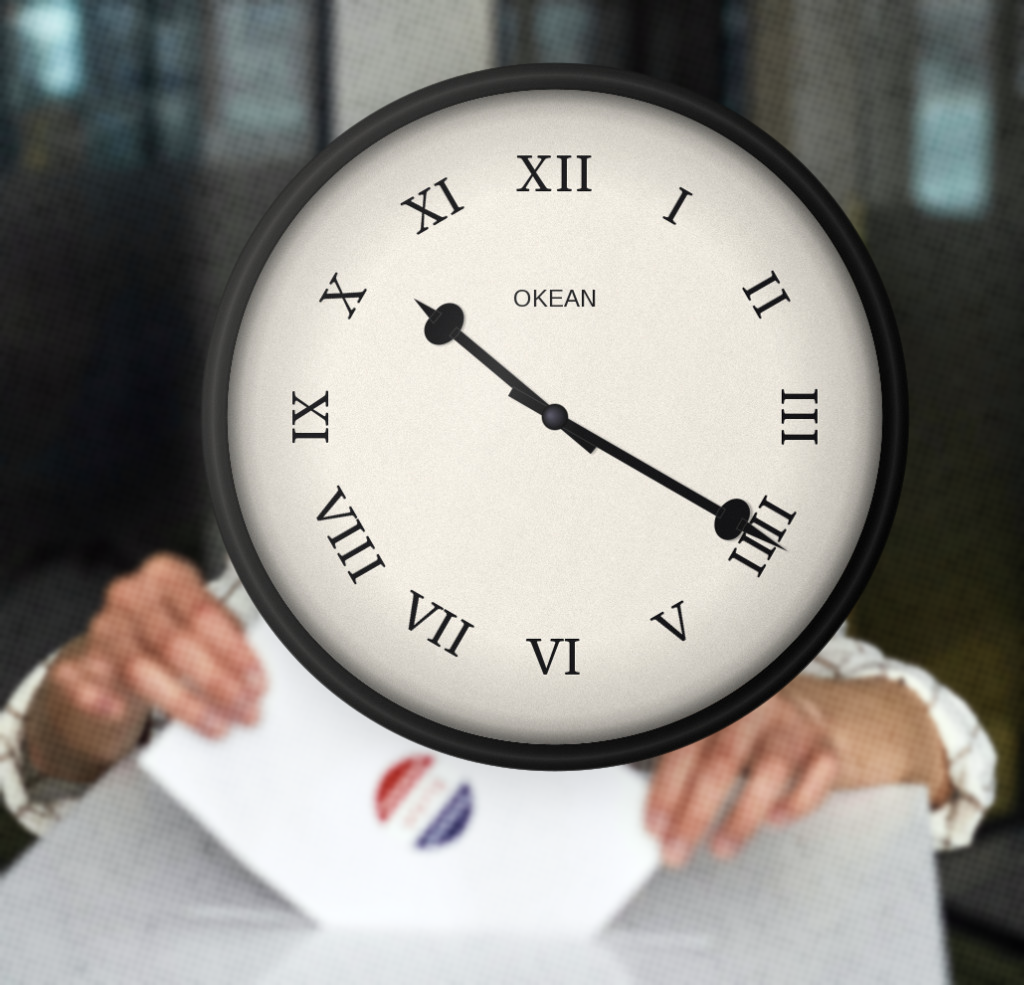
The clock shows 10:20
